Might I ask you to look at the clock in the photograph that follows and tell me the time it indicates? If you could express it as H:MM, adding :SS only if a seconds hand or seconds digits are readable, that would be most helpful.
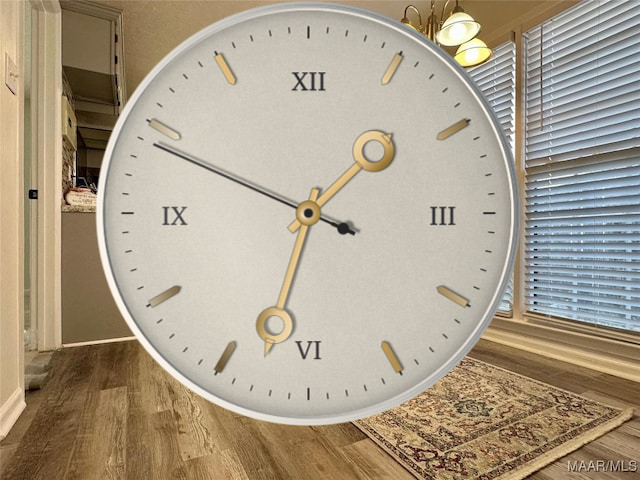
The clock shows 1:32:49
